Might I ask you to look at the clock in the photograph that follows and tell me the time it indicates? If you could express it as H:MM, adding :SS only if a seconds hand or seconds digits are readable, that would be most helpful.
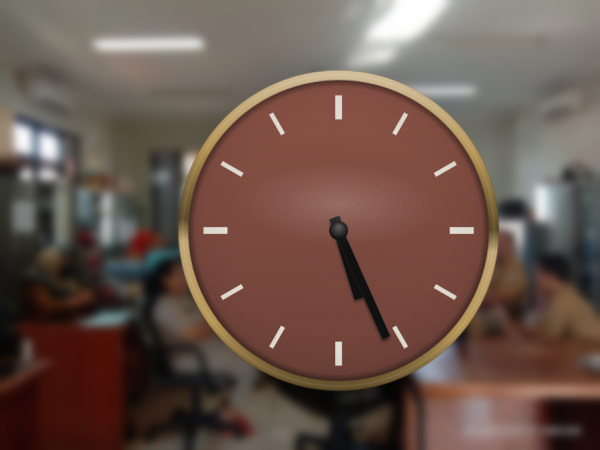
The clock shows 5:26
